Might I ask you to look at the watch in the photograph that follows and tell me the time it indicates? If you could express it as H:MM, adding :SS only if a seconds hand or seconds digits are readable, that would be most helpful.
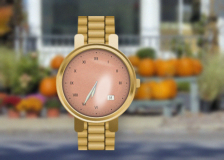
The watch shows 6:35
